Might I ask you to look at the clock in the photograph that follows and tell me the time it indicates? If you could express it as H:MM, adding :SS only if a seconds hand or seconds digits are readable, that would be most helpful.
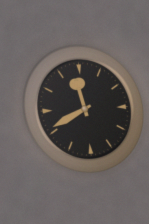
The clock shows 11:41
